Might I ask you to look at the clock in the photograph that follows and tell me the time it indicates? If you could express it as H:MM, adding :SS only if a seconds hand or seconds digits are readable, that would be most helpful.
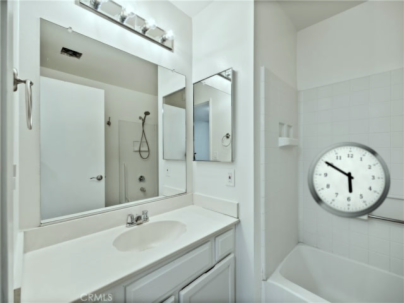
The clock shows 5:50
